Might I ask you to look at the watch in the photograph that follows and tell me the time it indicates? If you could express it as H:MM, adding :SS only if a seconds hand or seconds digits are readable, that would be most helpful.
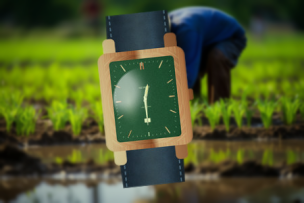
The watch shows 12:30
